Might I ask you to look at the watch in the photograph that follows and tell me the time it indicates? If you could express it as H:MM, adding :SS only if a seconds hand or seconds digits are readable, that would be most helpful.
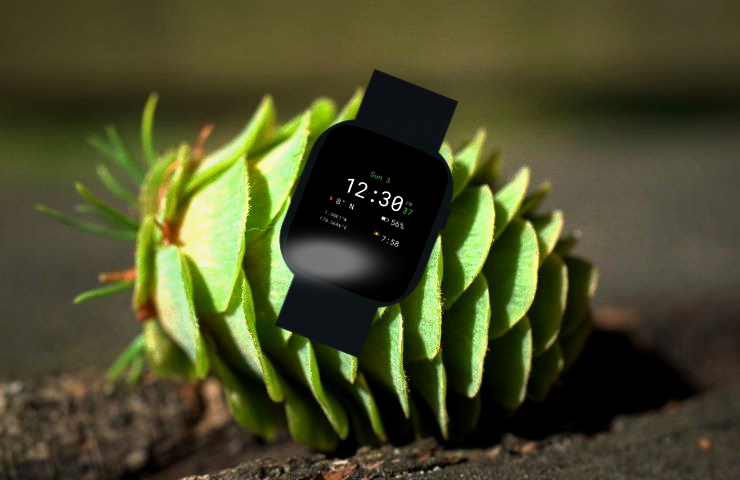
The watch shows 12:30:37
